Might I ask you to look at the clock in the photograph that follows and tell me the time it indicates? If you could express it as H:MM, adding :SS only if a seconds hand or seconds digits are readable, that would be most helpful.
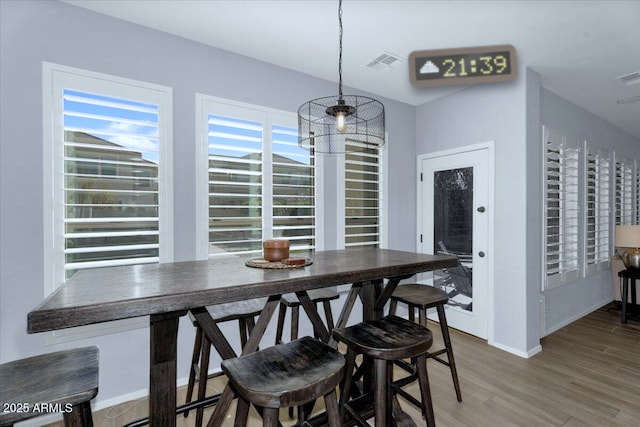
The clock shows 21:39
